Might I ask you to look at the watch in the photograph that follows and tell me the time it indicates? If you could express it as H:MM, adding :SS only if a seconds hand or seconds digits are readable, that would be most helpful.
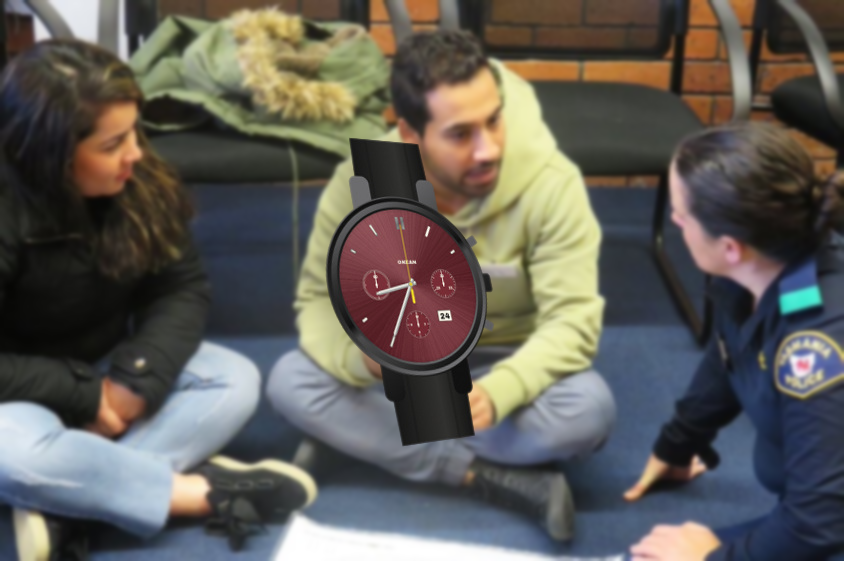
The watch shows 8:35
